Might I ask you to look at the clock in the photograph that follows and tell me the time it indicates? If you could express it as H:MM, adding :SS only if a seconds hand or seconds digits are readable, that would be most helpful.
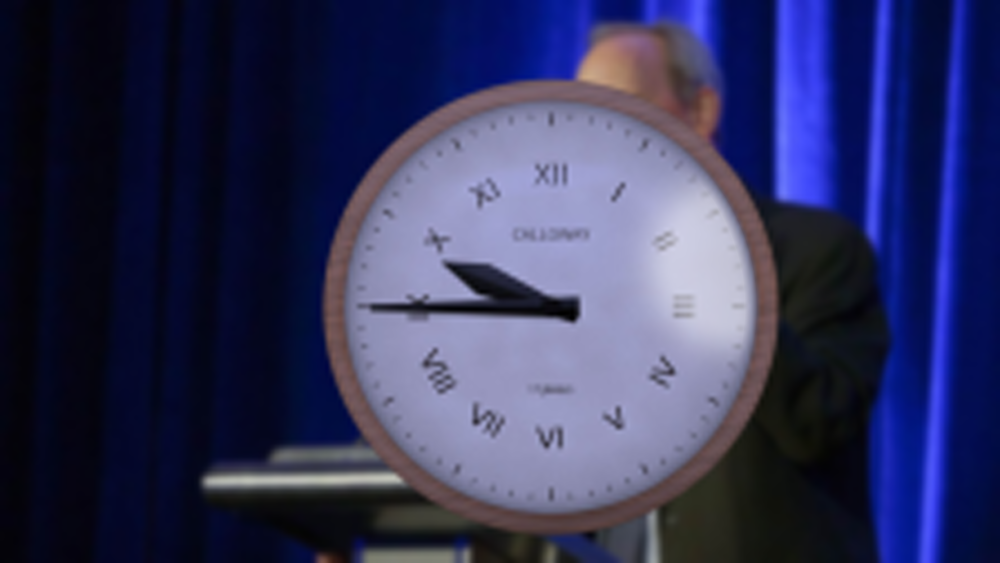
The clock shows 9:45
